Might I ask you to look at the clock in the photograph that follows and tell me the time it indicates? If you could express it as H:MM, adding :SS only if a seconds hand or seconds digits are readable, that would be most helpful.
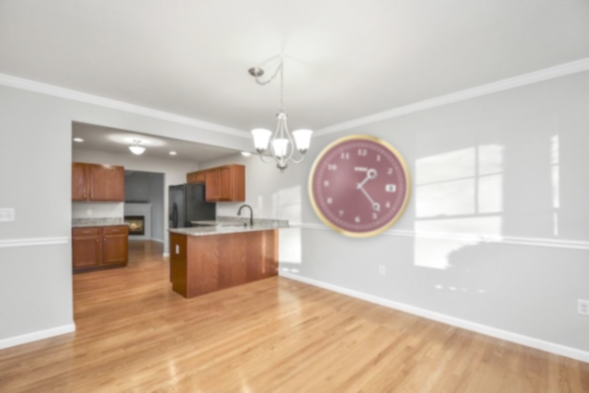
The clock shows 1:23
